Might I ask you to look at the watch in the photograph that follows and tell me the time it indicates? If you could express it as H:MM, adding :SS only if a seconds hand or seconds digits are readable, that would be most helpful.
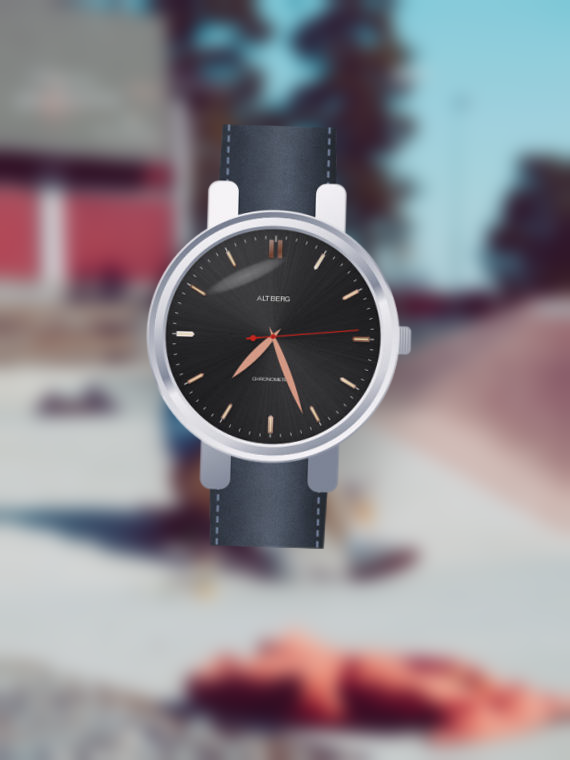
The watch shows 7:26:14
